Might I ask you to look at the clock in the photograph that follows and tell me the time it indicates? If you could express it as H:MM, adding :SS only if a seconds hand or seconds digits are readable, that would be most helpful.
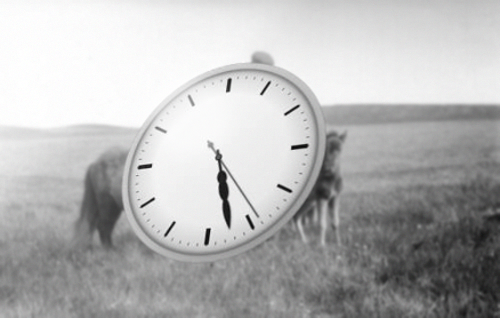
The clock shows 5:27:24
